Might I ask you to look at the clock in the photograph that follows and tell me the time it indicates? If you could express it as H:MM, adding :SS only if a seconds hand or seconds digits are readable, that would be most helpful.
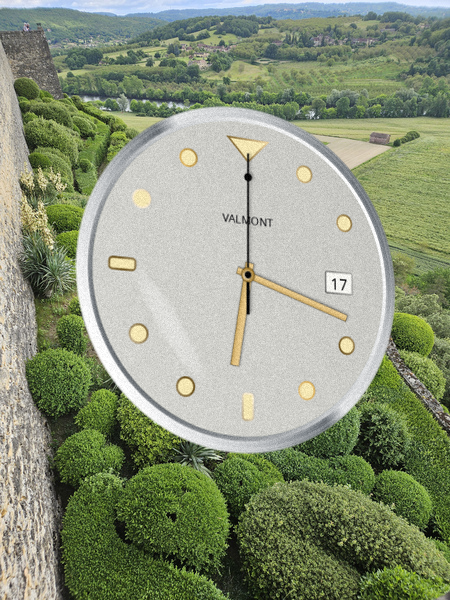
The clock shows 6:18:00
